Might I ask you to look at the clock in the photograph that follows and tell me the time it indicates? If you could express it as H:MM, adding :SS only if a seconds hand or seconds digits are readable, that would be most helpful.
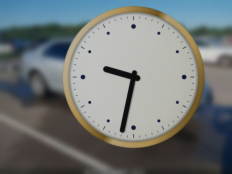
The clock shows 9:32
